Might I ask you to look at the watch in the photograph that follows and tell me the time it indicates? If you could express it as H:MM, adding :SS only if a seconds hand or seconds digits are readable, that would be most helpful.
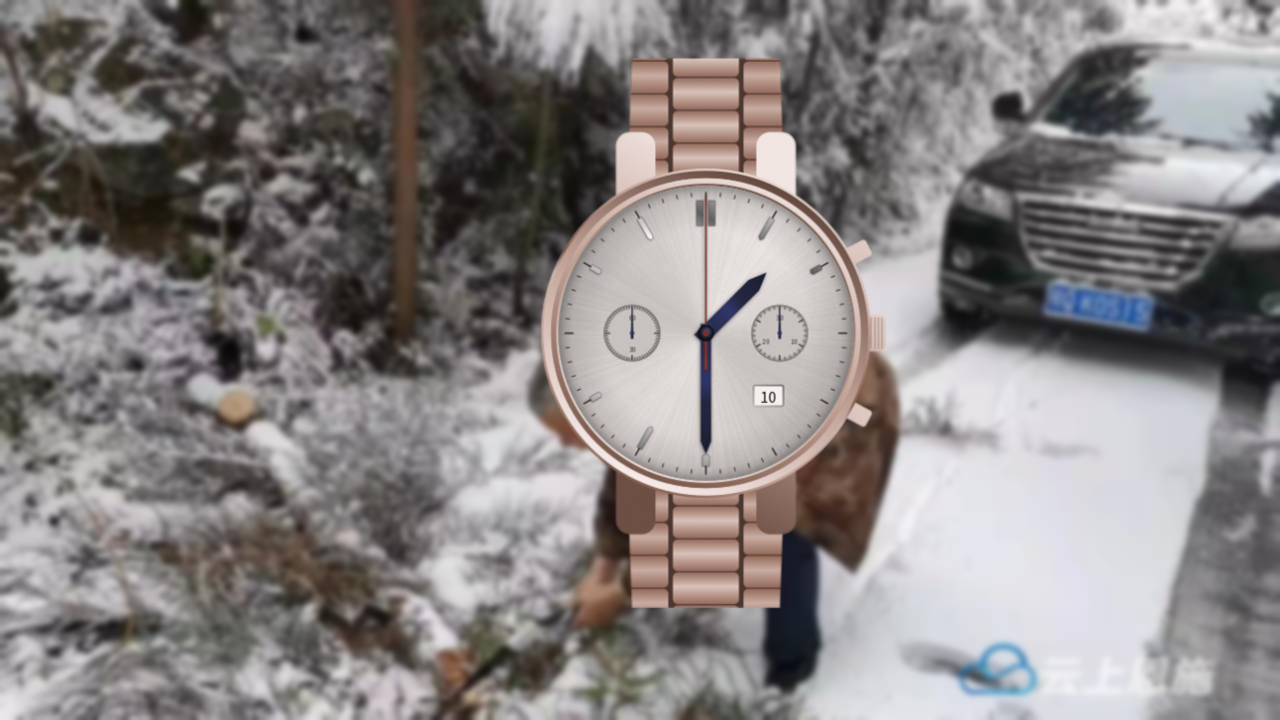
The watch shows 1:30
